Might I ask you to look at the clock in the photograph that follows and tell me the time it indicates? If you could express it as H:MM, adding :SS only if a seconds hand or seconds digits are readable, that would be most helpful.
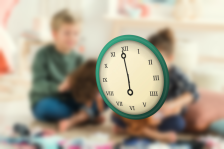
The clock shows 5:59
